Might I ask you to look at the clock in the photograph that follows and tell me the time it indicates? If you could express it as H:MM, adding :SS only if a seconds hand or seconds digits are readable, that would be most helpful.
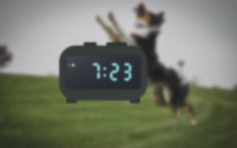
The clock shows 7:23
